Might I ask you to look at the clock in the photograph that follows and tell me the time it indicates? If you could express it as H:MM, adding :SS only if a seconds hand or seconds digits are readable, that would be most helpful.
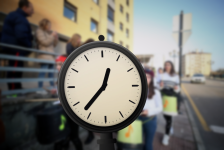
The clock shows 12:37
